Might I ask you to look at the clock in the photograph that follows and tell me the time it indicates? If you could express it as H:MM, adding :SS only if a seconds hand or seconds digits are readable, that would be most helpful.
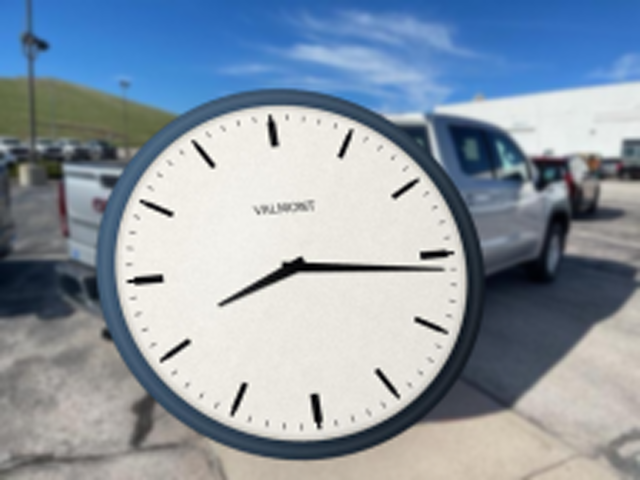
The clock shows 8:16
